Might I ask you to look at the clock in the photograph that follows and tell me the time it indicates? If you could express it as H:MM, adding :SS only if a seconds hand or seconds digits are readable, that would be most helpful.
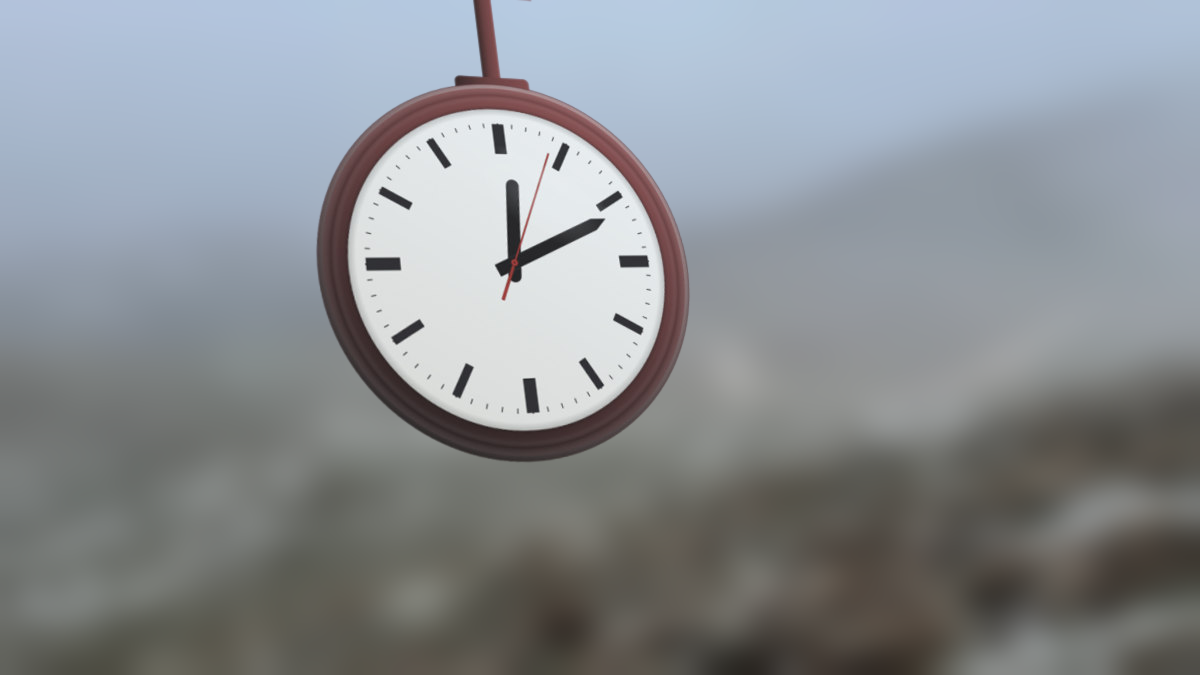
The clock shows 12:11:04
